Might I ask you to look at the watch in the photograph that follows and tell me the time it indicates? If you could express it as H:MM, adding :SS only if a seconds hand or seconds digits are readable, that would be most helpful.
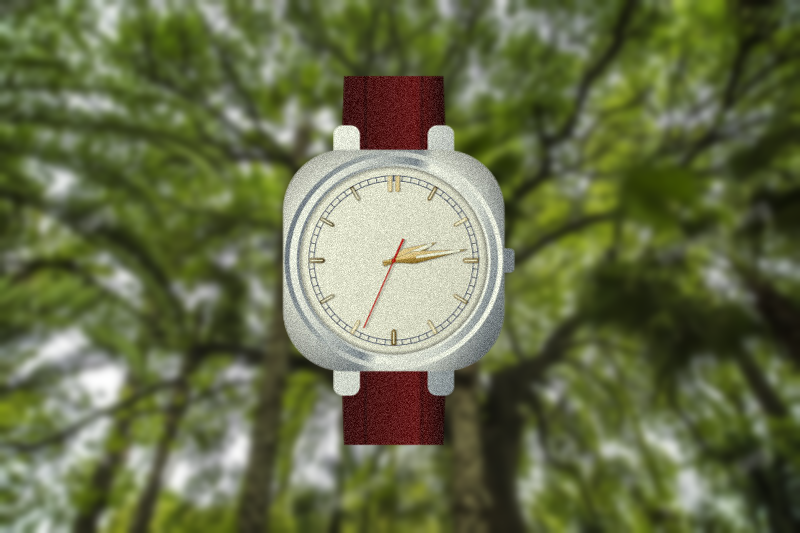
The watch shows 2:13:34
